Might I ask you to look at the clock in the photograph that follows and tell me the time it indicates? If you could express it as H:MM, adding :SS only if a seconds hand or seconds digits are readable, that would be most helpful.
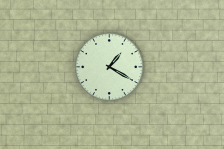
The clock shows 1:20
